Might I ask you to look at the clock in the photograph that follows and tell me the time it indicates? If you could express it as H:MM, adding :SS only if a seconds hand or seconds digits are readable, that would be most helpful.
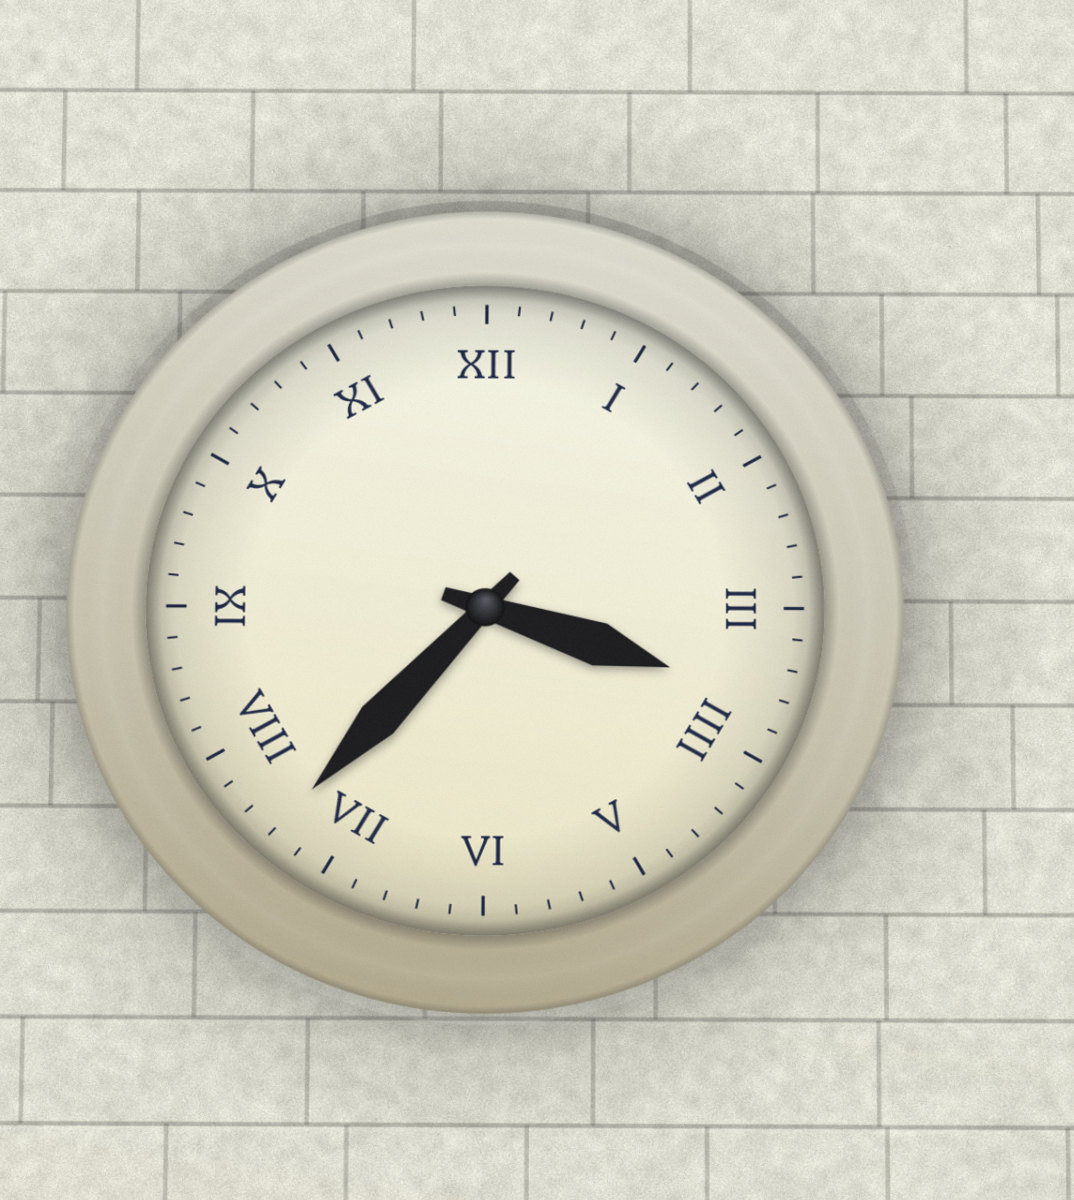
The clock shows 3:37
